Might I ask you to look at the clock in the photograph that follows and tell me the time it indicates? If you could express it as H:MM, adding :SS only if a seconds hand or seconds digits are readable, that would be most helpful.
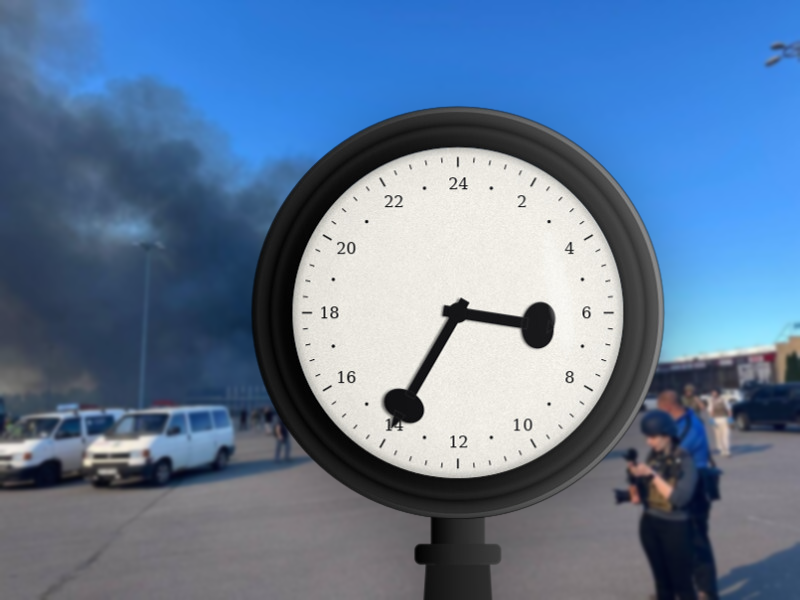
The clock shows 6:35
